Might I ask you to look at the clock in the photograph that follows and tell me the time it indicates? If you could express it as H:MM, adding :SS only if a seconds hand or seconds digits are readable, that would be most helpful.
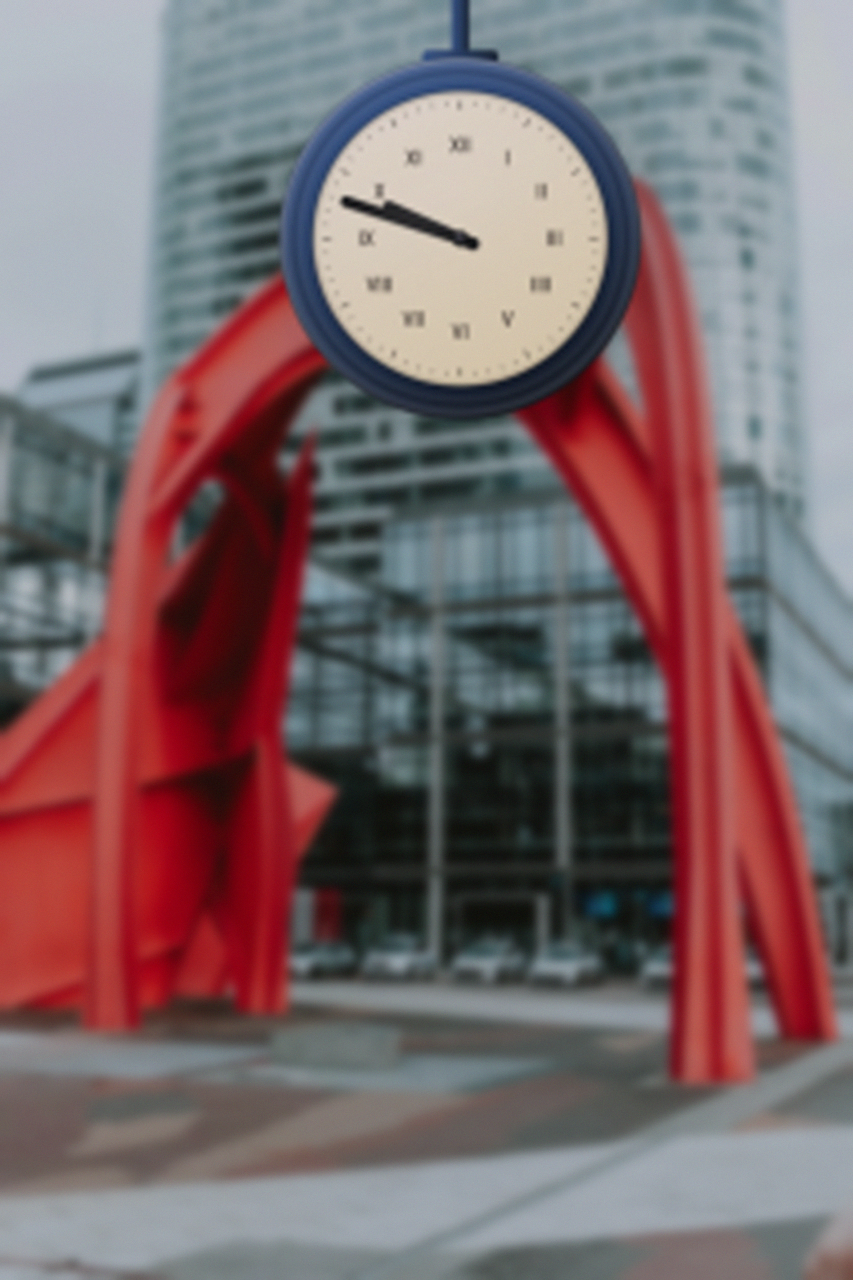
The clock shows 9:48
